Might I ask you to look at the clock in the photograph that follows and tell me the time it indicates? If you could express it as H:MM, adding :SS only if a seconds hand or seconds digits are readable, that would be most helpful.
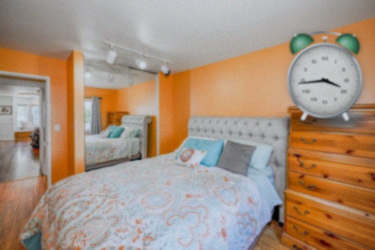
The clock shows 3:44
